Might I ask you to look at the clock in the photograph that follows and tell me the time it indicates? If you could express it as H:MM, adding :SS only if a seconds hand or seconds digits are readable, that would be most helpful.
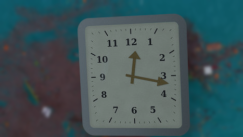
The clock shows 12:17
